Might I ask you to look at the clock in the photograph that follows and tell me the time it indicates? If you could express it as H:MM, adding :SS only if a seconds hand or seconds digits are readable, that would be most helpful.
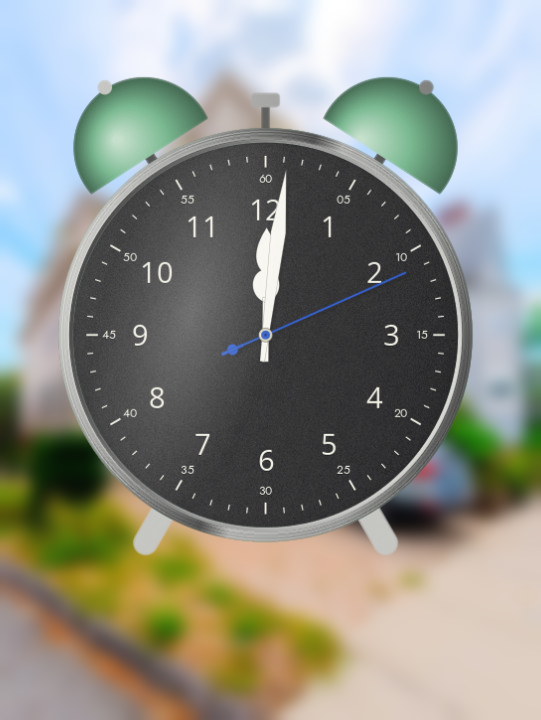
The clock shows 12:01:11
